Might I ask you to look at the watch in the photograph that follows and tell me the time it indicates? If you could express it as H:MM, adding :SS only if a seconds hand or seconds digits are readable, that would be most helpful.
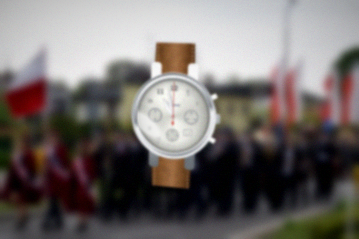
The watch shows 10:58
